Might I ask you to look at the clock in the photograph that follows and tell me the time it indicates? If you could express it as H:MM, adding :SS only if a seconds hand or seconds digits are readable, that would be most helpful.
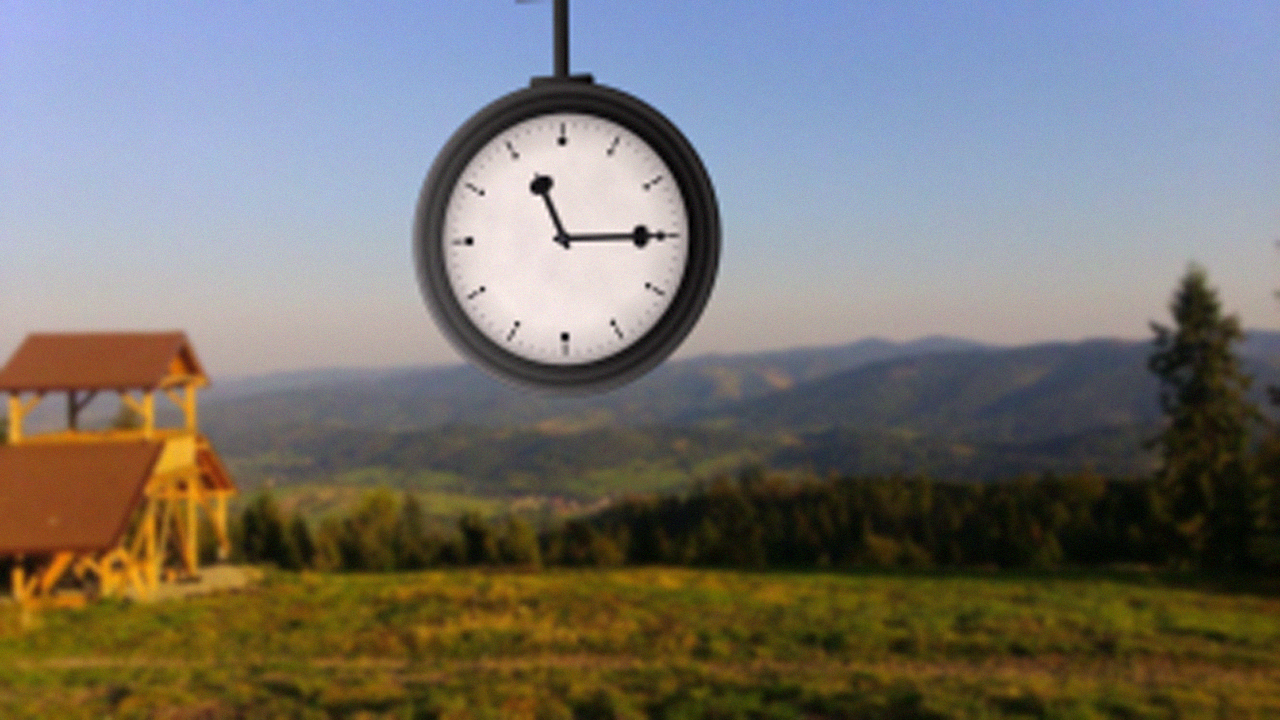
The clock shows 11:15
